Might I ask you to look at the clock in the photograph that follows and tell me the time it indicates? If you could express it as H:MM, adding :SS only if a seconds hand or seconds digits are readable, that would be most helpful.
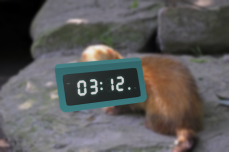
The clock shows 3:12
